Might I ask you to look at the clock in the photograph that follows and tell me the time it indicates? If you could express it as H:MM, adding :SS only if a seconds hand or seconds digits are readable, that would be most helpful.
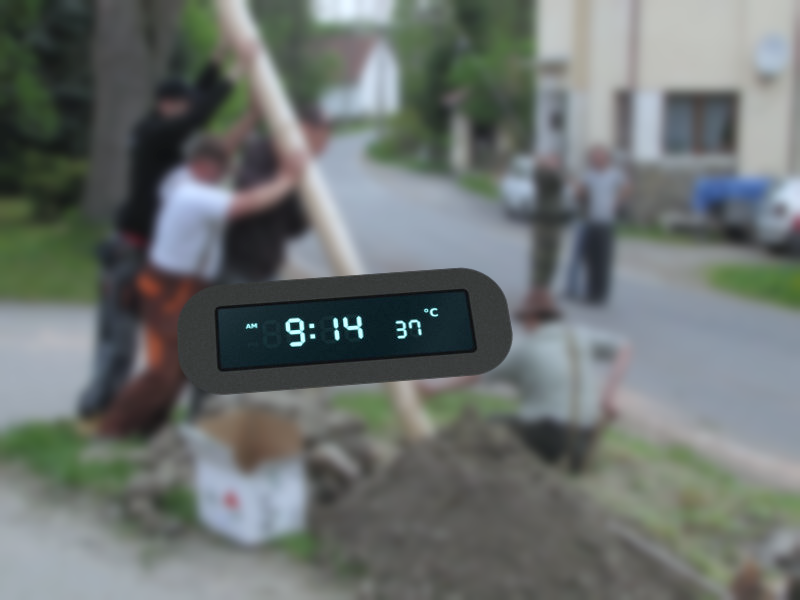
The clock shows 9:14
